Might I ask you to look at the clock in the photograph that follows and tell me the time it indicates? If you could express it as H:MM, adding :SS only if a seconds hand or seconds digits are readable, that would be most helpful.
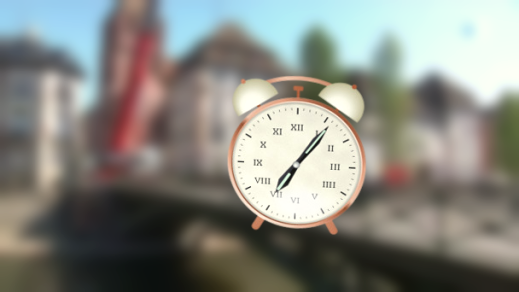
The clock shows 7:06
